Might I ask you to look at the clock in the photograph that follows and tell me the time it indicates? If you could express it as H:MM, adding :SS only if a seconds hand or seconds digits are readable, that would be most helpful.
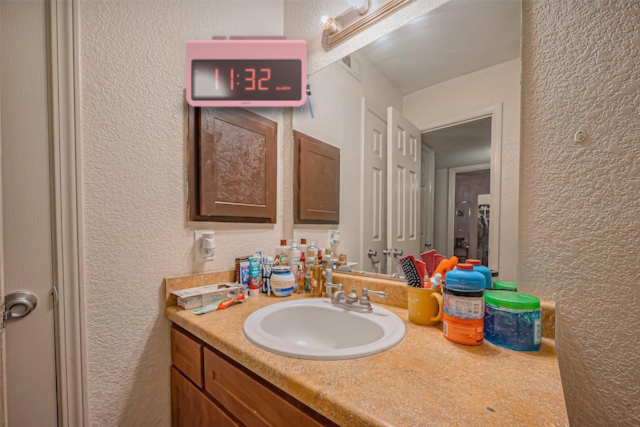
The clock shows 11:32
